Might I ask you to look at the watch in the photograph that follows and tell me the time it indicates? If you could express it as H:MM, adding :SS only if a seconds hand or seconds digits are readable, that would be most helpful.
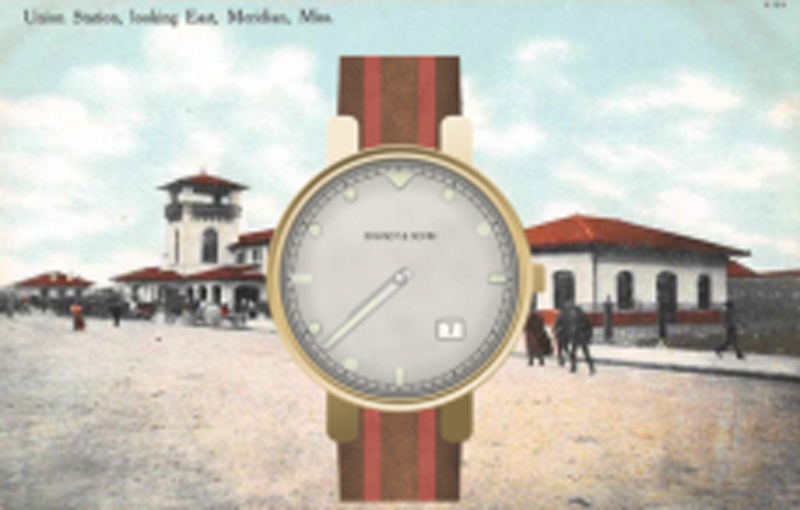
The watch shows 7:38
